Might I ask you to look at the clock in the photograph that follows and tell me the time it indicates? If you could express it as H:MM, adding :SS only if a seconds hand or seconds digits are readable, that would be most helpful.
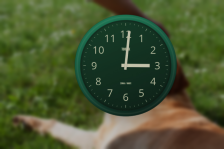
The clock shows 3:01
